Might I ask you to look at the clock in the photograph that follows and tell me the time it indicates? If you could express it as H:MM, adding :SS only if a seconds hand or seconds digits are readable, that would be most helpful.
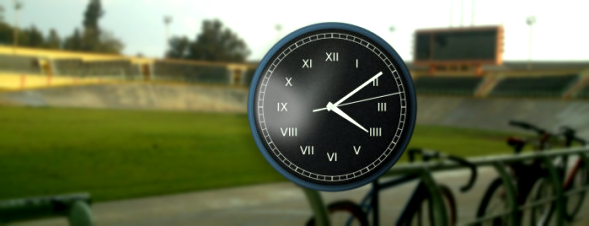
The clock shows 4:09:13
